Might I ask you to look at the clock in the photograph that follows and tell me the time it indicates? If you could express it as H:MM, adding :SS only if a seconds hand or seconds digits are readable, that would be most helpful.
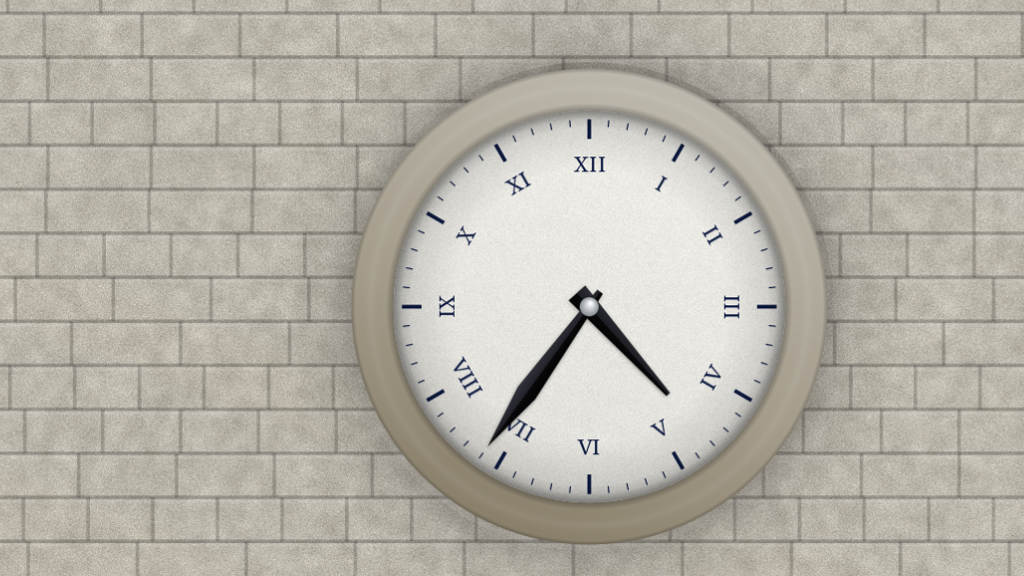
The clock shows 4:36
